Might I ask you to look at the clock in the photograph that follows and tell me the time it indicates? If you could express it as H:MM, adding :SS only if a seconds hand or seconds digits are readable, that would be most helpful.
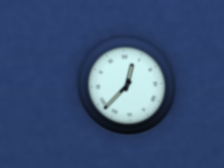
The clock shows 12:38
